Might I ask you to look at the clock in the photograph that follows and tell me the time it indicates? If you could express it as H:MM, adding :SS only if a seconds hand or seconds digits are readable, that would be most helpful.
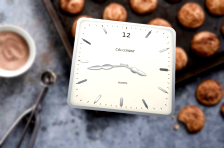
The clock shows 3:43
